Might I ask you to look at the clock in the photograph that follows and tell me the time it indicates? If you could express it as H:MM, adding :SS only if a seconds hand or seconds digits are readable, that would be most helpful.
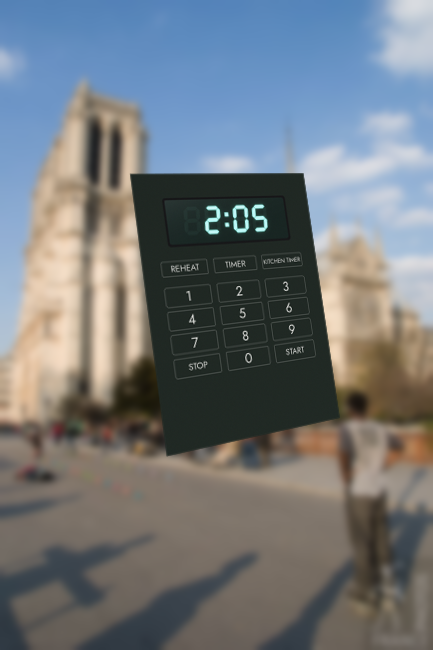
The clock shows 2:05
